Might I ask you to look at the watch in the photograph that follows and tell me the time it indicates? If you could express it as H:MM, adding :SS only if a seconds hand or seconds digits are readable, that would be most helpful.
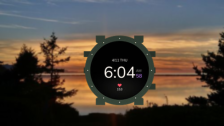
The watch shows 6:04
